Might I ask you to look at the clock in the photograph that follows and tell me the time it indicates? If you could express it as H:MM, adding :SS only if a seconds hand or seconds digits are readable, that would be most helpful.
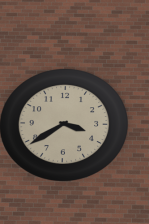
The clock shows 3:39
